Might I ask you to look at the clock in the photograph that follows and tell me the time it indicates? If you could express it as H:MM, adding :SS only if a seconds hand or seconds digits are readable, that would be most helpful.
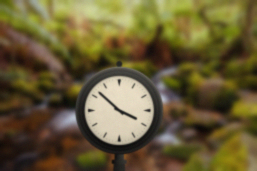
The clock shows 3:52
